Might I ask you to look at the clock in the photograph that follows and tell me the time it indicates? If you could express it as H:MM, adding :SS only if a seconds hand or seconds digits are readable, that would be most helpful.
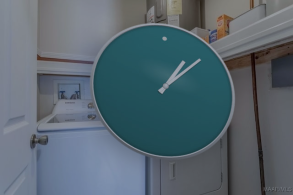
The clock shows 1:08
